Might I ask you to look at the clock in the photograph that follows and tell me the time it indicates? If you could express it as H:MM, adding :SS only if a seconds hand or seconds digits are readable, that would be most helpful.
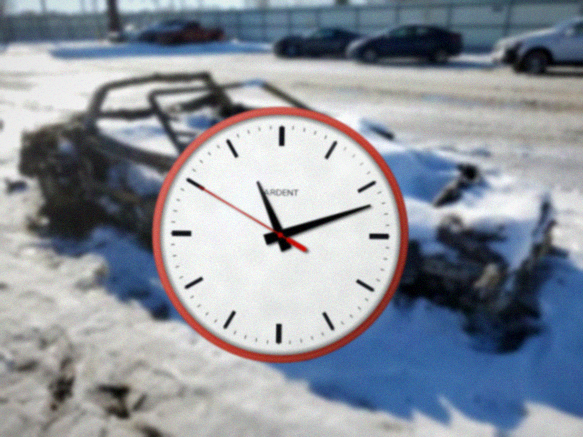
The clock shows 11:11:50
